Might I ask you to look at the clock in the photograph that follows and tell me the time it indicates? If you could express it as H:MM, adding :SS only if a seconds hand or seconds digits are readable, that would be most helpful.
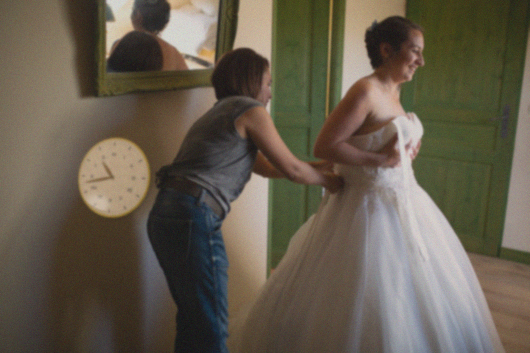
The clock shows 10:43
